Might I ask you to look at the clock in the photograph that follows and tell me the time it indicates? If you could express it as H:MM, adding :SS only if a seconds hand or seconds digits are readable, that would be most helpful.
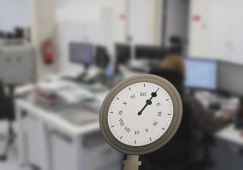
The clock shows 1:05
